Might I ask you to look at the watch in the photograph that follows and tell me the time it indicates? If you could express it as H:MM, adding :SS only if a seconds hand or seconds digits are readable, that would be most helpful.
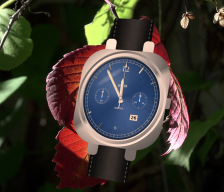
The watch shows 11:54
